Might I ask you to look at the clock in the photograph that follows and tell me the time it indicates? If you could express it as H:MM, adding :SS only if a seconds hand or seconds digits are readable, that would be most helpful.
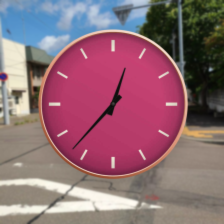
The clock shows 12:37
